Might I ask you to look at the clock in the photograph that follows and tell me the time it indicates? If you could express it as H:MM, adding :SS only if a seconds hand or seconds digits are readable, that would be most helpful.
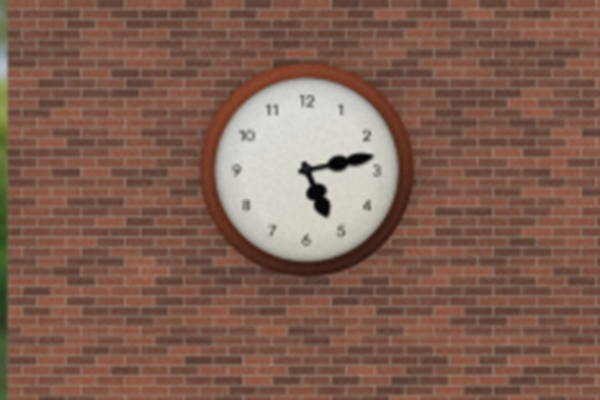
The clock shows 5:13
